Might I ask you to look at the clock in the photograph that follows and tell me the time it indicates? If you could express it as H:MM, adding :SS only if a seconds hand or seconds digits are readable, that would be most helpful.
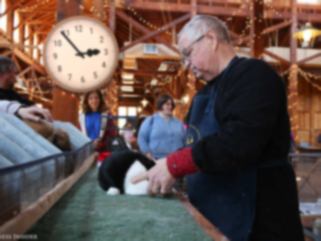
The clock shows 2:54
